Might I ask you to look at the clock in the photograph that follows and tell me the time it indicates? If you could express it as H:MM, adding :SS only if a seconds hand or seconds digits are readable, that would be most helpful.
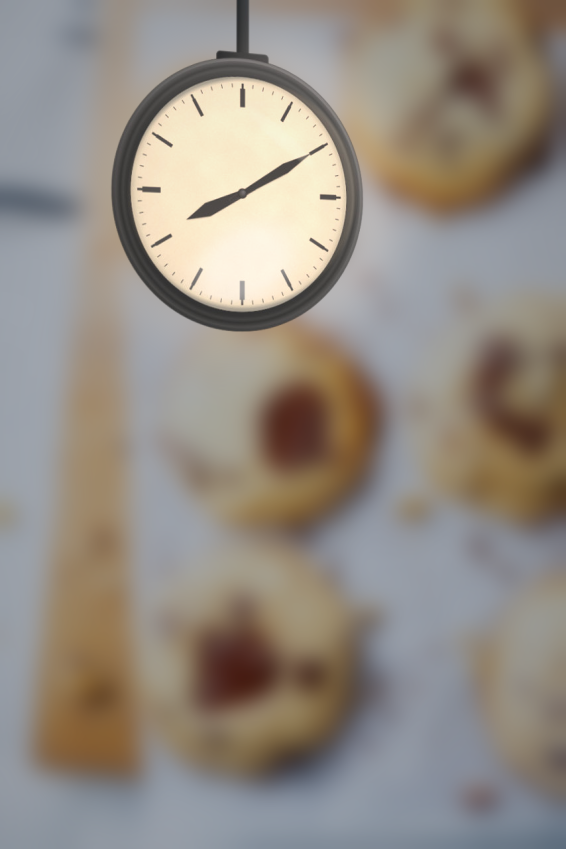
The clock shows 8:10
